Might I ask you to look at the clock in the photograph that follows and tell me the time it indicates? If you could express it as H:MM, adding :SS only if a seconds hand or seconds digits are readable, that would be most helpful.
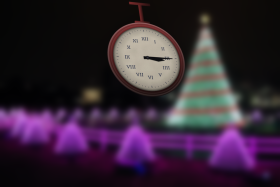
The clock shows 3:15
